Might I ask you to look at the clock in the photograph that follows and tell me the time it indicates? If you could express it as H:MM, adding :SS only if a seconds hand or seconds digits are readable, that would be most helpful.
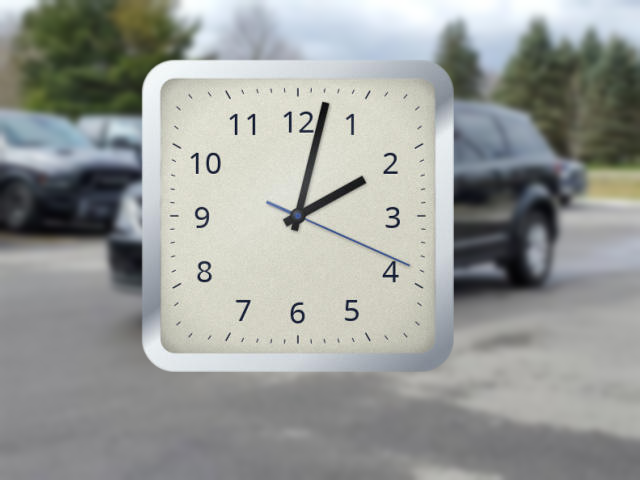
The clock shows 2:02:19
